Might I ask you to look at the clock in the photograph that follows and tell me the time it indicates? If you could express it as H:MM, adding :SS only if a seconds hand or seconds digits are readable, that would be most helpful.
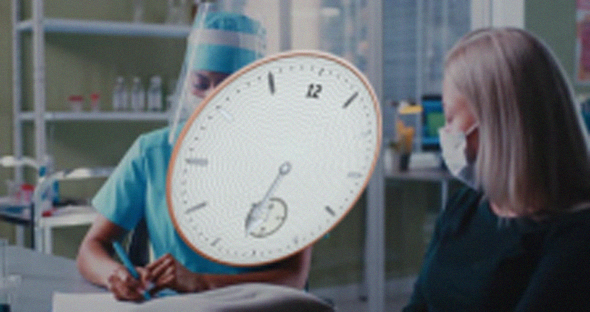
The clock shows 6:32
